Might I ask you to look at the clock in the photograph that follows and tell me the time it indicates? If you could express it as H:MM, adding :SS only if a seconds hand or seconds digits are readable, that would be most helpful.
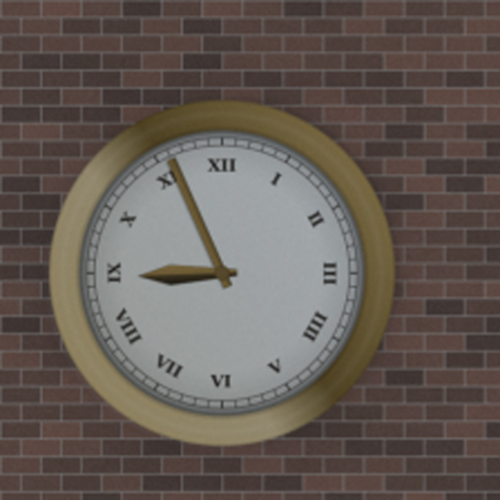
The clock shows 8:56
